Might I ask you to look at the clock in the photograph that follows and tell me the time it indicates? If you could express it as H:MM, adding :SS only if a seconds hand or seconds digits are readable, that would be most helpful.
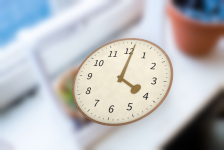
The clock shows 4:01
